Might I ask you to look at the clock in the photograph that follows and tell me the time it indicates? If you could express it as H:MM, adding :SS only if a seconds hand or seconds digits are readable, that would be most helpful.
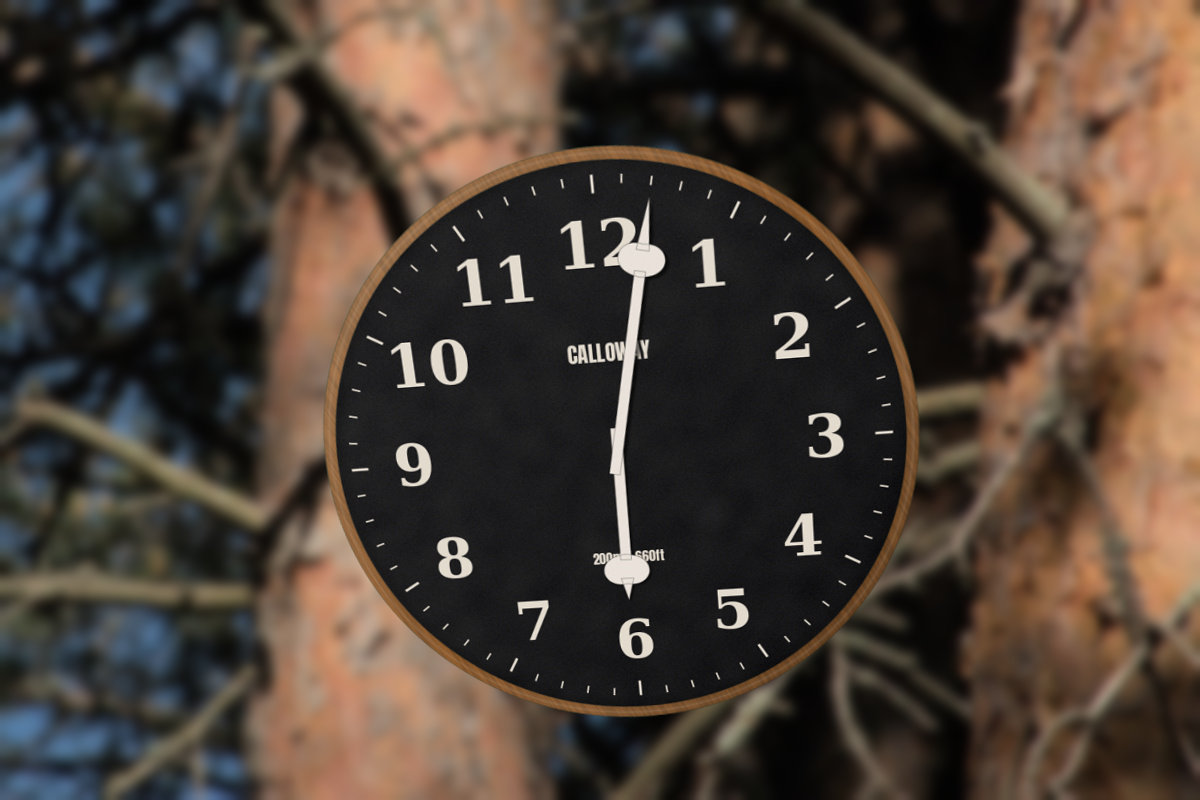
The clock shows 6:02
